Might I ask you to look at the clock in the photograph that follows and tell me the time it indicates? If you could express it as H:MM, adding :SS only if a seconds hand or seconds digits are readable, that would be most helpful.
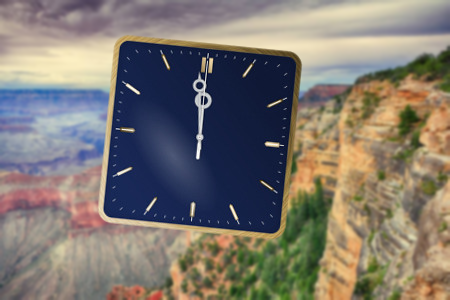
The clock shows 11:59:00
